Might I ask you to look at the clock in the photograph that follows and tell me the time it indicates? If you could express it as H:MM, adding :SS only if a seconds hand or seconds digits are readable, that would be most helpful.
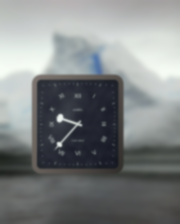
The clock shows 9:37
